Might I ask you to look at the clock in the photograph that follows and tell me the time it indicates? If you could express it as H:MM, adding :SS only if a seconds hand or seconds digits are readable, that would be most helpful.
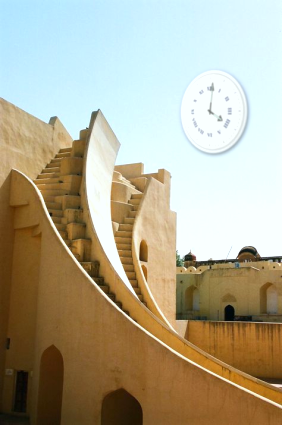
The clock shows 4:01
